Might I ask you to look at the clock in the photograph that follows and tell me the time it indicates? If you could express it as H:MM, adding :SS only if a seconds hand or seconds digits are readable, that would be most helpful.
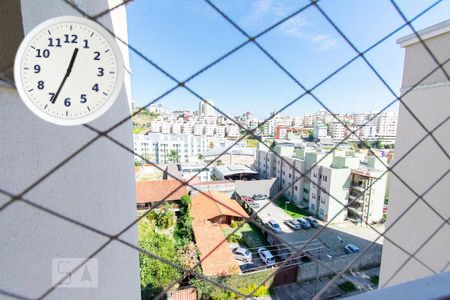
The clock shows 12:34
